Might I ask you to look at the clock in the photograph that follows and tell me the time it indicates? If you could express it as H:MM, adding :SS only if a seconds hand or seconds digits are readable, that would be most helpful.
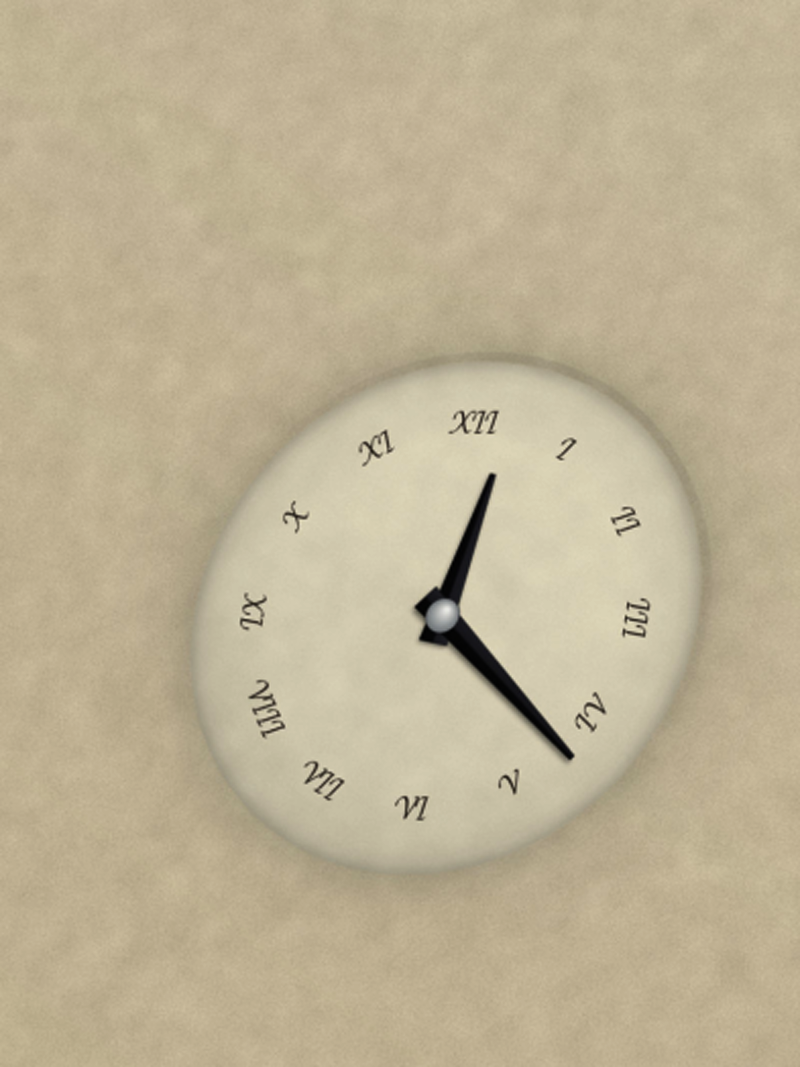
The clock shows 12:22
